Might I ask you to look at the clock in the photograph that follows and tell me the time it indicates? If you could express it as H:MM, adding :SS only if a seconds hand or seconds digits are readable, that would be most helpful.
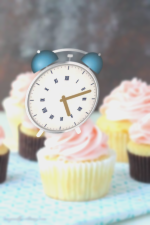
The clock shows 5:12
